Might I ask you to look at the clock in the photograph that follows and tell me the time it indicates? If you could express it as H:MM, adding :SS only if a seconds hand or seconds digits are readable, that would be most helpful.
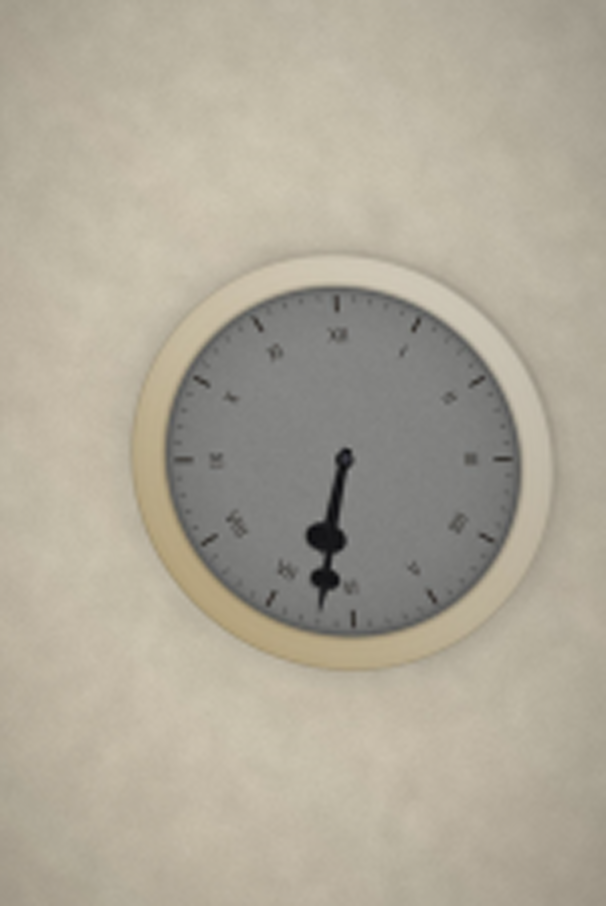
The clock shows 6:32
